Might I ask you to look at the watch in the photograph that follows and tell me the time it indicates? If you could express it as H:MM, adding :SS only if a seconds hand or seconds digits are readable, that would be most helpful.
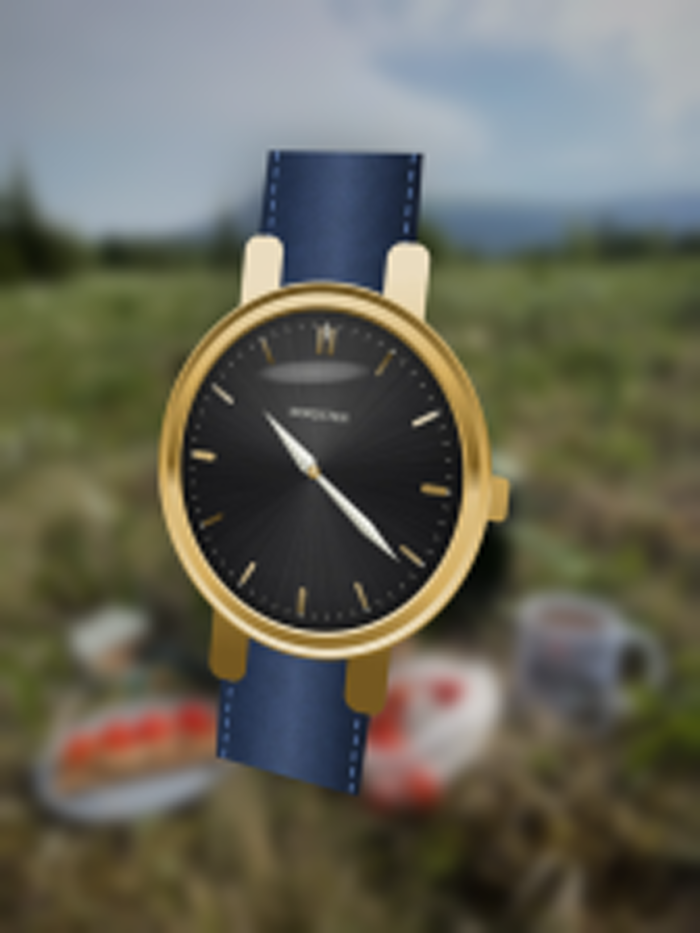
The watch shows 10:21
